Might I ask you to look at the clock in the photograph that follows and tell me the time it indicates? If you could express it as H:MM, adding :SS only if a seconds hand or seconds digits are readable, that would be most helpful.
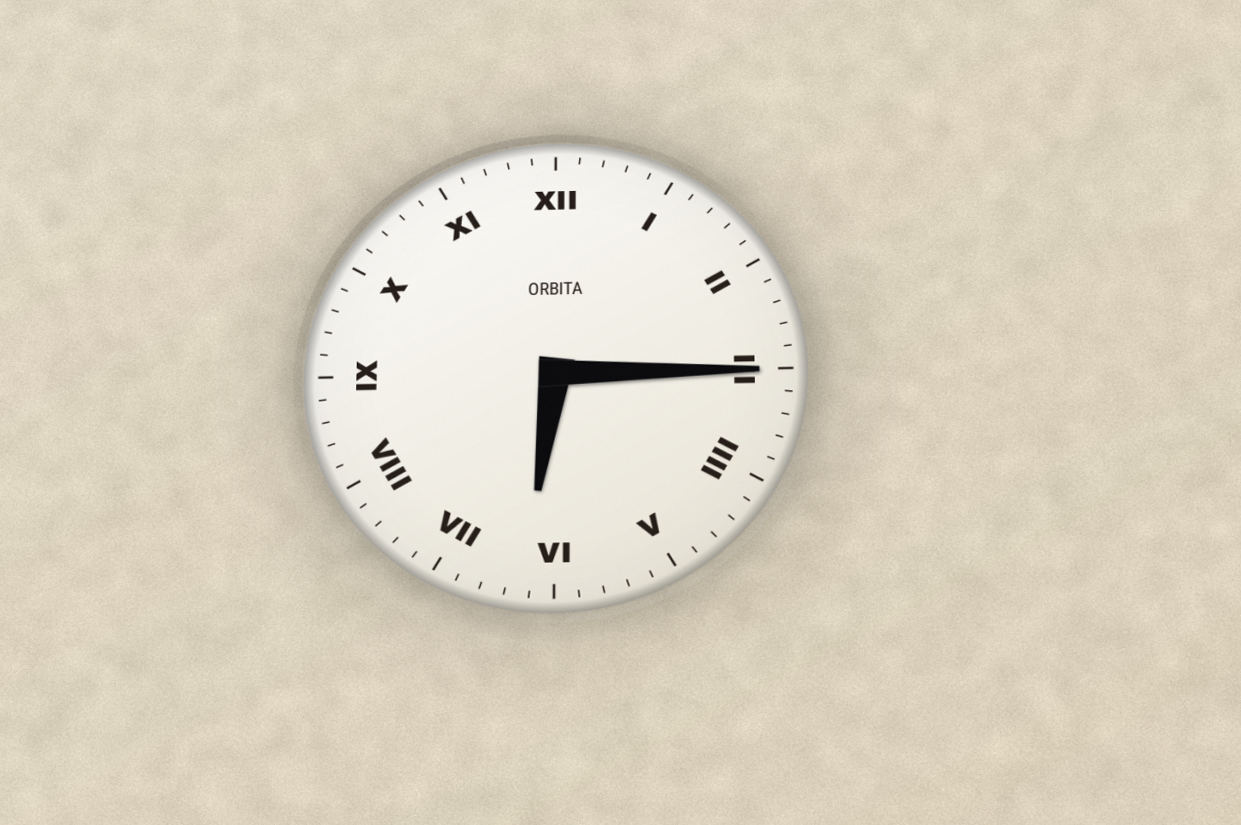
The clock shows 6:15
